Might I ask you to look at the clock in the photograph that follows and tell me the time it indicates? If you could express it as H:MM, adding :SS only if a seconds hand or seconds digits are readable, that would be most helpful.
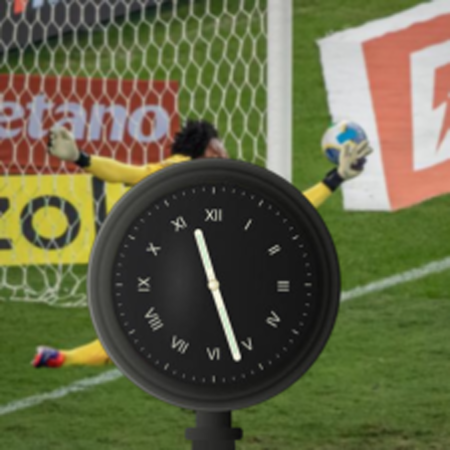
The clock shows 11:27
